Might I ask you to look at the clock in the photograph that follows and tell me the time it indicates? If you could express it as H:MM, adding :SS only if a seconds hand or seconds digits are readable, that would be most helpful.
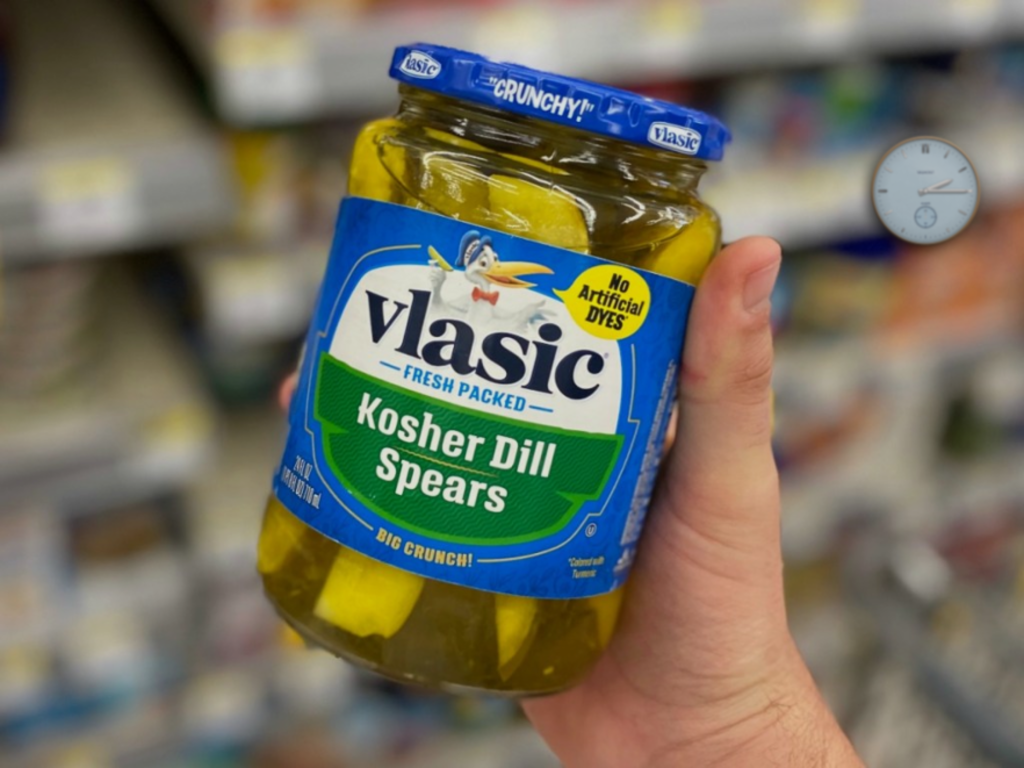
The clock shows 2:15
